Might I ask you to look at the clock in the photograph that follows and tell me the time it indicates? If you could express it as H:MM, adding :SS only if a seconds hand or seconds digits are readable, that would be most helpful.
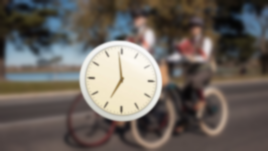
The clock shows 6:59
